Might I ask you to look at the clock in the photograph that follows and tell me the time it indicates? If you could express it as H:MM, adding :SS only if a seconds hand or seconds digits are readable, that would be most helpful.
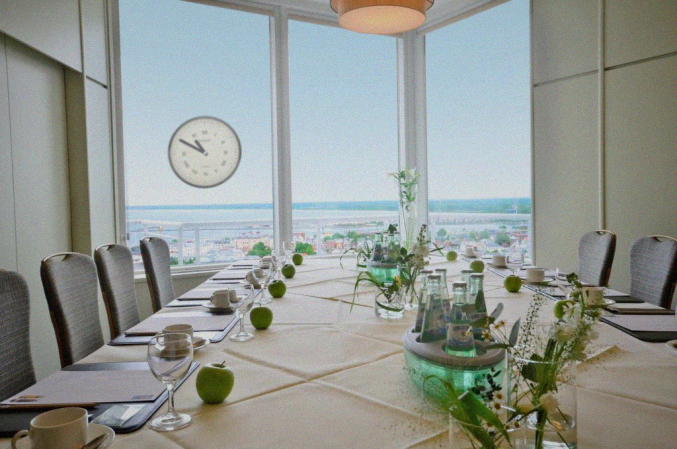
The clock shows 10:50
